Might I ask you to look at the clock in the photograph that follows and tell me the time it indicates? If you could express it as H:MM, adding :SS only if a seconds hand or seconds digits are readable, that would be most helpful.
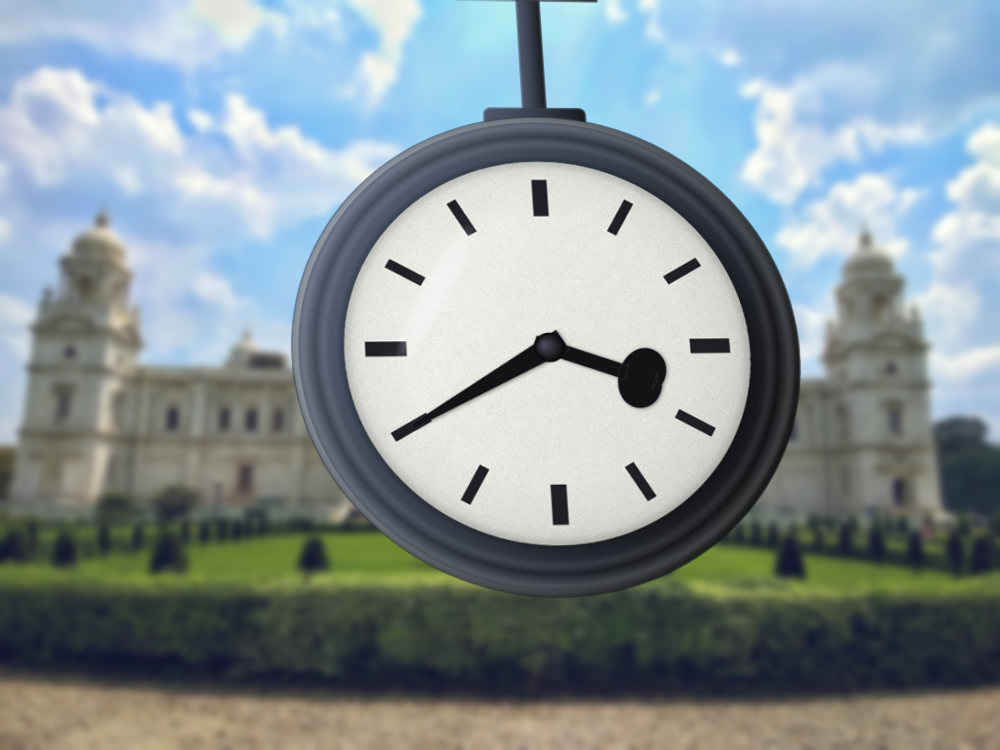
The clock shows 3:40
